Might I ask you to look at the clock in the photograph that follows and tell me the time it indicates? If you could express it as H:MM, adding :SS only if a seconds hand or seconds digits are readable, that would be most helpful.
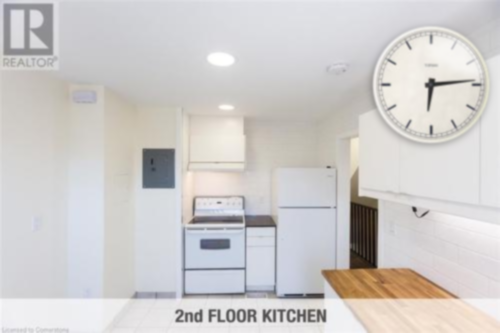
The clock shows 6:14
